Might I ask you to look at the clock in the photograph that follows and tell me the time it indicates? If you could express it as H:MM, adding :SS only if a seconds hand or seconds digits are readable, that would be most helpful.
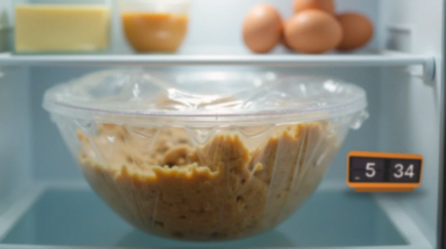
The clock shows 5:34
